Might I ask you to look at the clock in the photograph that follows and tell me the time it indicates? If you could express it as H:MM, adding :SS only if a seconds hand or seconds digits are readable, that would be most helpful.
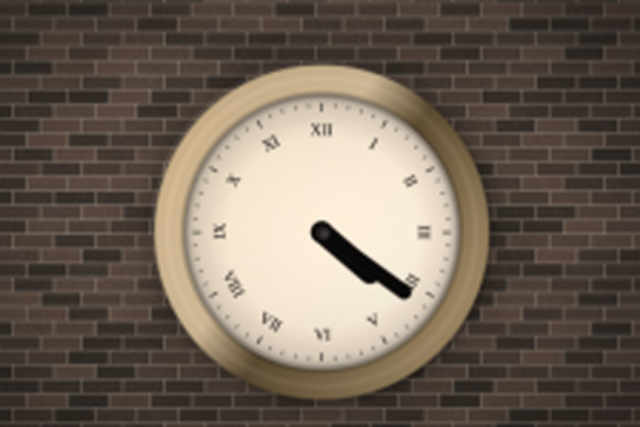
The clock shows 4:21
